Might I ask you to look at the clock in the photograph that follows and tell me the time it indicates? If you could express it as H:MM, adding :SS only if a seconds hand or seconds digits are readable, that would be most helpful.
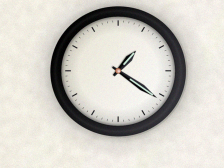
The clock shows 1:21
